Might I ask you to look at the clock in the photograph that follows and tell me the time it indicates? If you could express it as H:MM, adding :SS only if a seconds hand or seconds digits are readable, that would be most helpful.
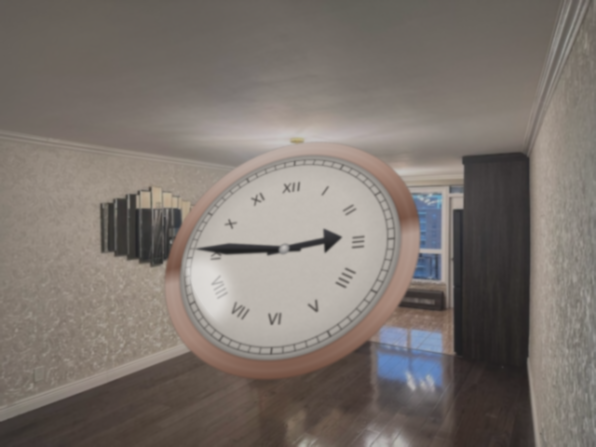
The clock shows 2:46
